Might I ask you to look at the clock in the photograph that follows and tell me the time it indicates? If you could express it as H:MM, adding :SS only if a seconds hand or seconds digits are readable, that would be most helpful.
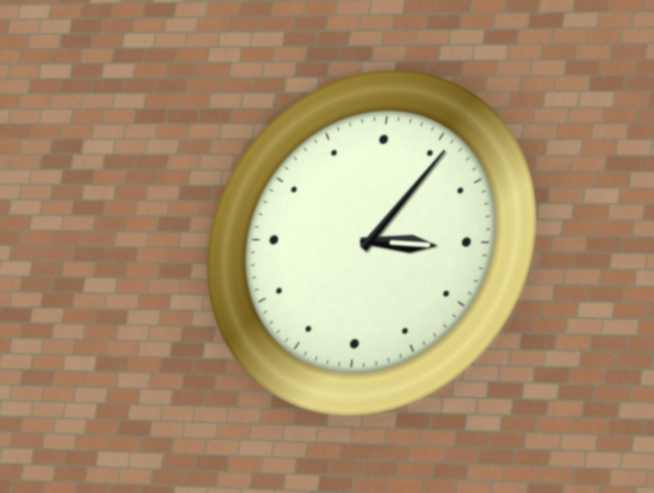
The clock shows 3:06
